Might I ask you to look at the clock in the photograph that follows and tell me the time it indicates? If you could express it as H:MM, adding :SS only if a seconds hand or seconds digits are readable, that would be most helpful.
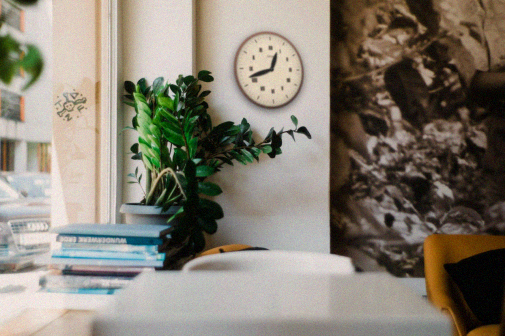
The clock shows 12:42
